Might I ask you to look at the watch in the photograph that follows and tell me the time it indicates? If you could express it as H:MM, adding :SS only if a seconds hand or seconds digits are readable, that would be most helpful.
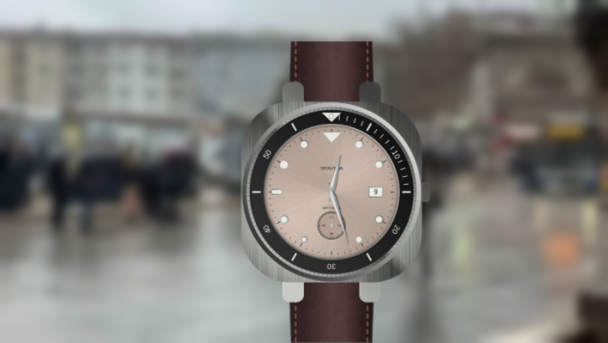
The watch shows 12:27
